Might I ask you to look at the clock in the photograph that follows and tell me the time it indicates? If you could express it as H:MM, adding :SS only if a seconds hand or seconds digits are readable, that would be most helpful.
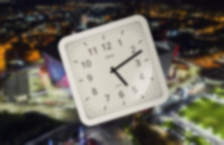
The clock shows 5:12
